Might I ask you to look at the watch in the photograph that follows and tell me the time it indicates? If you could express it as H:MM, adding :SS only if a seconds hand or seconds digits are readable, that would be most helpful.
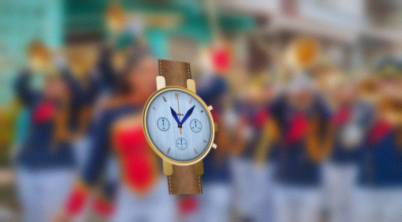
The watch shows 11:07
